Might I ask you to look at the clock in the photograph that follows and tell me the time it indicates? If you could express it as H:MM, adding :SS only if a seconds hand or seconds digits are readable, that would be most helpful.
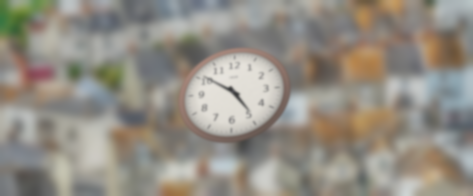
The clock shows 4:51
